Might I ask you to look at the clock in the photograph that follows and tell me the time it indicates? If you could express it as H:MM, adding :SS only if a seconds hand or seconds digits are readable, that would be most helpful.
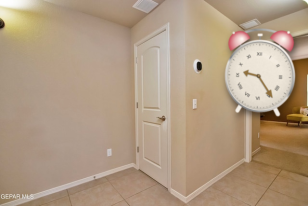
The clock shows 9:24
